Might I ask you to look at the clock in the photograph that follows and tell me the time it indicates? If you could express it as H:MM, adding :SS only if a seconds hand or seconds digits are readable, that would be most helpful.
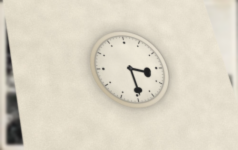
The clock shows 3:29
